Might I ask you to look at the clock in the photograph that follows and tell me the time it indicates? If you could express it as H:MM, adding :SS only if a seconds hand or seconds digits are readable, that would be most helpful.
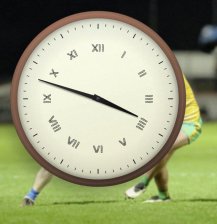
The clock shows 3:48
